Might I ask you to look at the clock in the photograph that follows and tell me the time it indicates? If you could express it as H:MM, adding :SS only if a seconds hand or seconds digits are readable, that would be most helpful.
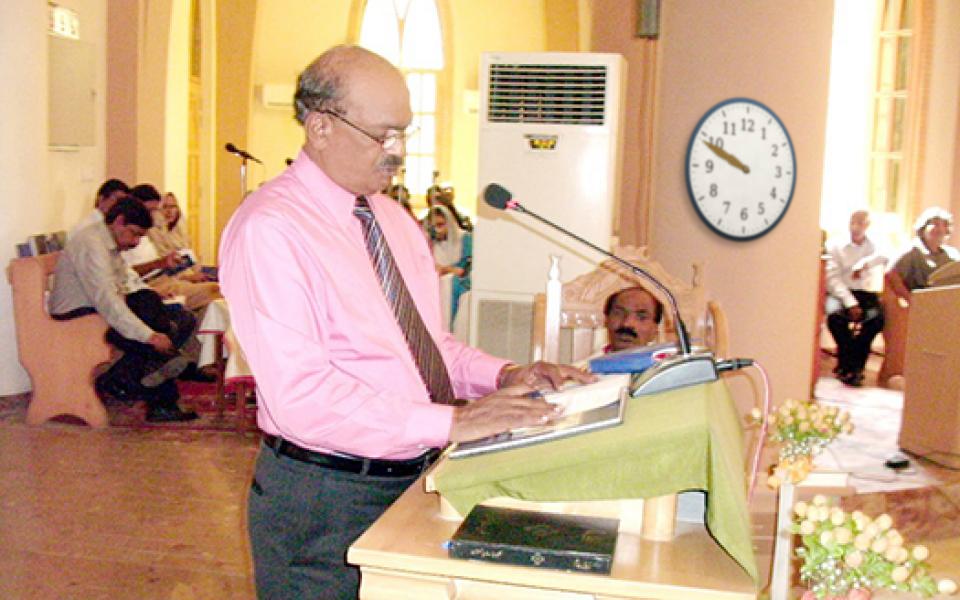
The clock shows 9:49
